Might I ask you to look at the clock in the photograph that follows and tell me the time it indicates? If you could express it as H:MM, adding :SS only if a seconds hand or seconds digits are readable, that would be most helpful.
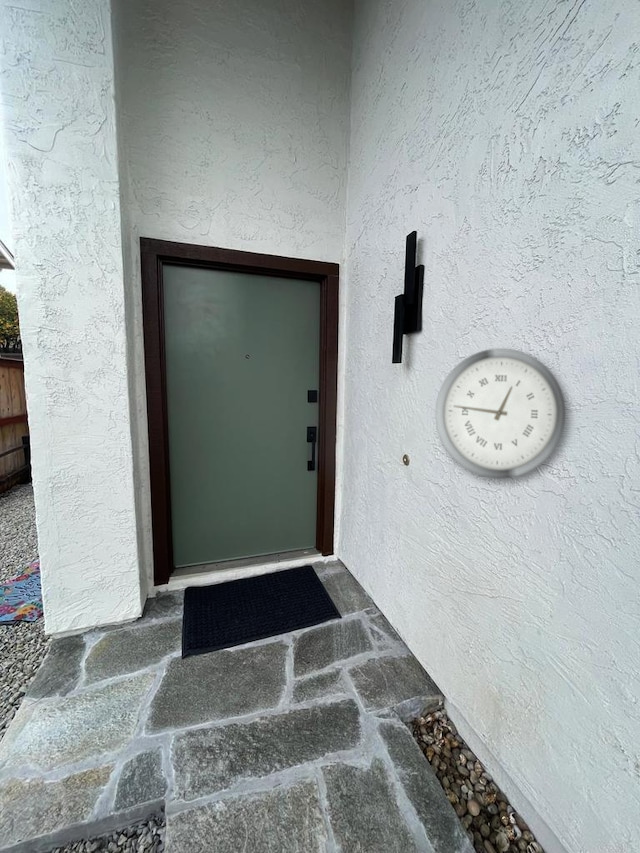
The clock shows 12:46
